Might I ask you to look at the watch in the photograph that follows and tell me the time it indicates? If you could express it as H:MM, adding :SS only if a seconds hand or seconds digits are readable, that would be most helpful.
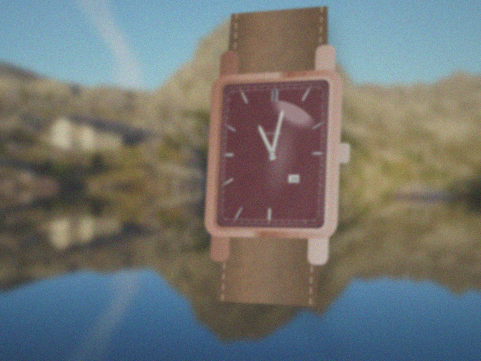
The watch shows 11:02
